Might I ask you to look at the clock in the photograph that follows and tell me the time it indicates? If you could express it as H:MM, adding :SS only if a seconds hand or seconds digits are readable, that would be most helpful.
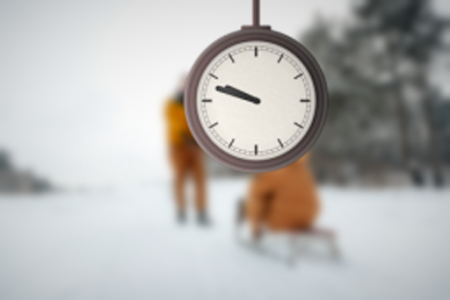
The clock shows 9:48
